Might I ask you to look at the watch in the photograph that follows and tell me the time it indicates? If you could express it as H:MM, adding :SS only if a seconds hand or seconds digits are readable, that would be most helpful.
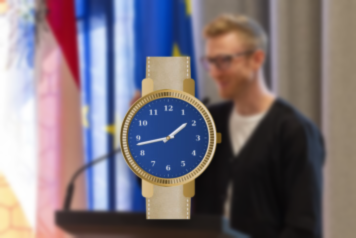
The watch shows 1:43
